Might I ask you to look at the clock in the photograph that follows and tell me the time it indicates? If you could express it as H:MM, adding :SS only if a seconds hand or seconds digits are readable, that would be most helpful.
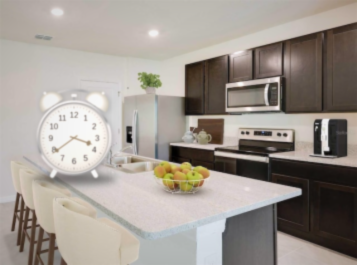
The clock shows 3:39
